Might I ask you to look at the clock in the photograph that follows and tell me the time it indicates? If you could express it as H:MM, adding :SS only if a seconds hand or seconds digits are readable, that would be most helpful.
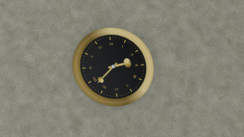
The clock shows 2:38
